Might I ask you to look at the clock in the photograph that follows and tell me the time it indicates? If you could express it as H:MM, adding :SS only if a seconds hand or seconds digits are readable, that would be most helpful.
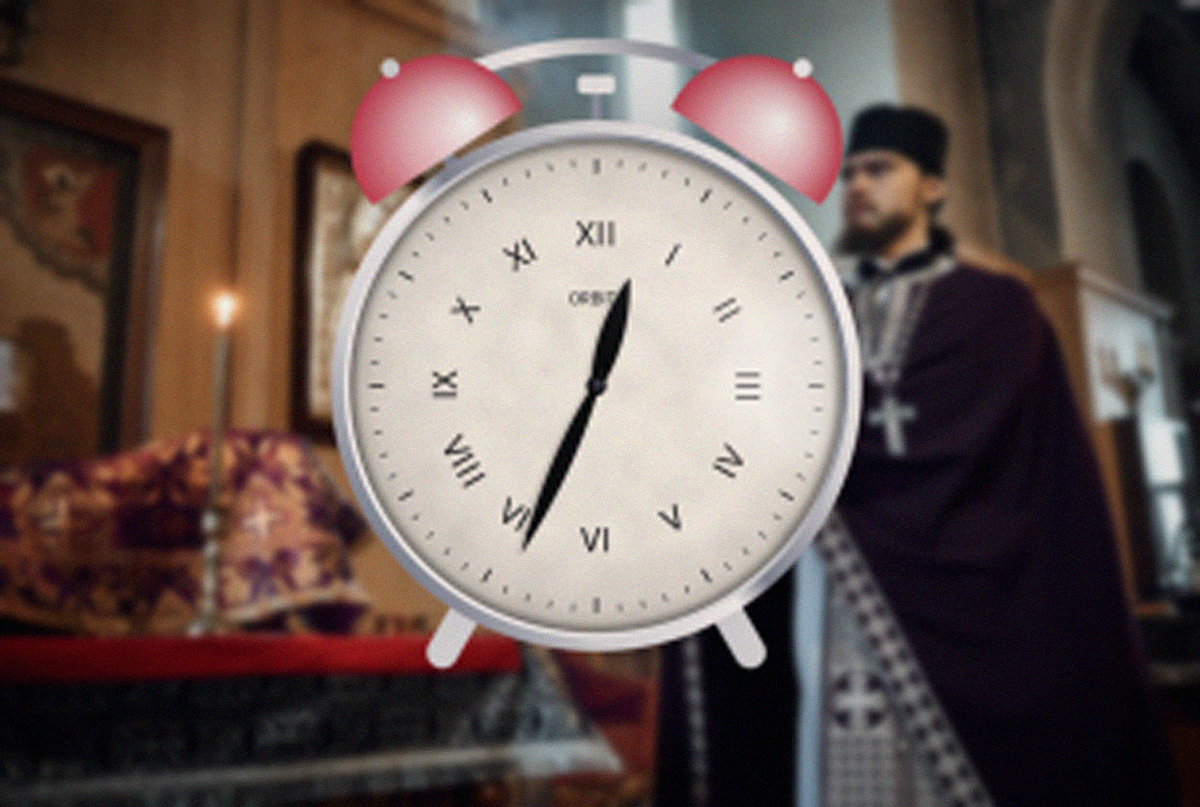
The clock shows 12:34
